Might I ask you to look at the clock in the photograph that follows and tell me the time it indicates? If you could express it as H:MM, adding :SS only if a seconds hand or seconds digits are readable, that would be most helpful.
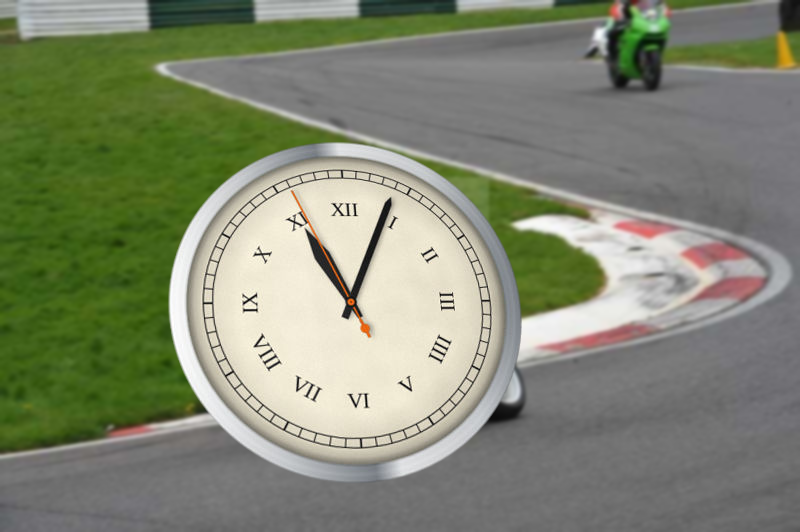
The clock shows 11:03:56
